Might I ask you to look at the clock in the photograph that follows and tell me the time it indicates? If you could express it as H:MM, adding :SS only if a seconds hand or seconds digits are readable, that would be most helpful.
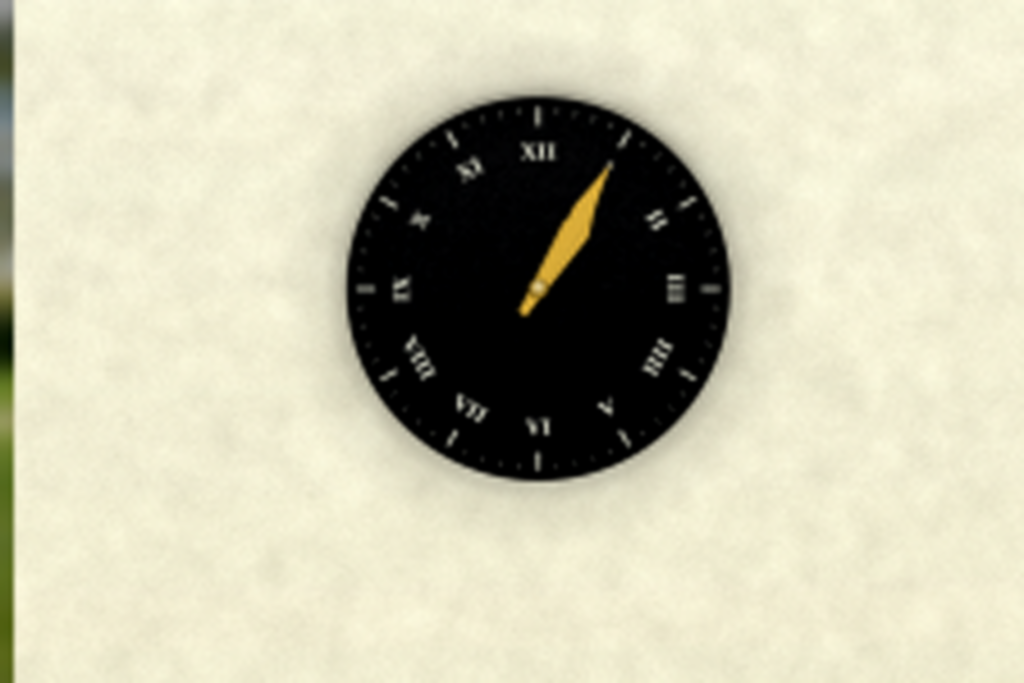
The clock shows 1:05
